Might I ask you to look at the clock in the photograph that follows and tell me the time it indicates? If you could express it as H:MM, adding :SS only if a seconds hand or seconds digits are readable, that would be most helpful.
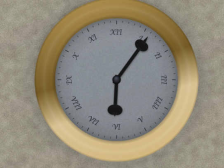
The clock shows 6:06
